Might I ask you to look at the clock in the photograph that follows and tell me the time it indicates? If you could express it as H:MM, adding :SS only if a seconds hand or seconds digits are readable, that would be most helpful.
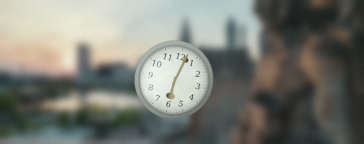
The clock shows 6:02
